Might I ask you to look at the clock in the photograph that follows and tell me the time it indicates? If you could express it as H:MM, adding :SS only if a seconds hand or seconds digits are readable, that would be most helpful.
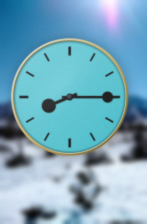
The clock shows 8:15
